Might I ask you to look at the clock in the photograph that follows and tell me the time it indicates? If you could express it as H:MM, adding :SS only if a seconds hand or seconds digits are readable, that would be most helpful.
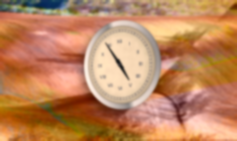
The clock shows 4:54
